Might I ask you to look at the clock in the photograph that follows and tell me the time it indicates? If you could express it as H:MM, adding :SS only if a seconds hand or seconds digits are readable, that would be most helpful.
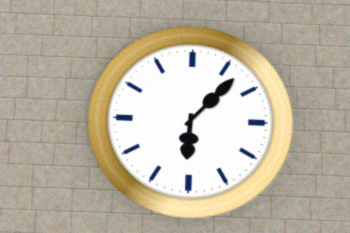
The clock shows 6:07
